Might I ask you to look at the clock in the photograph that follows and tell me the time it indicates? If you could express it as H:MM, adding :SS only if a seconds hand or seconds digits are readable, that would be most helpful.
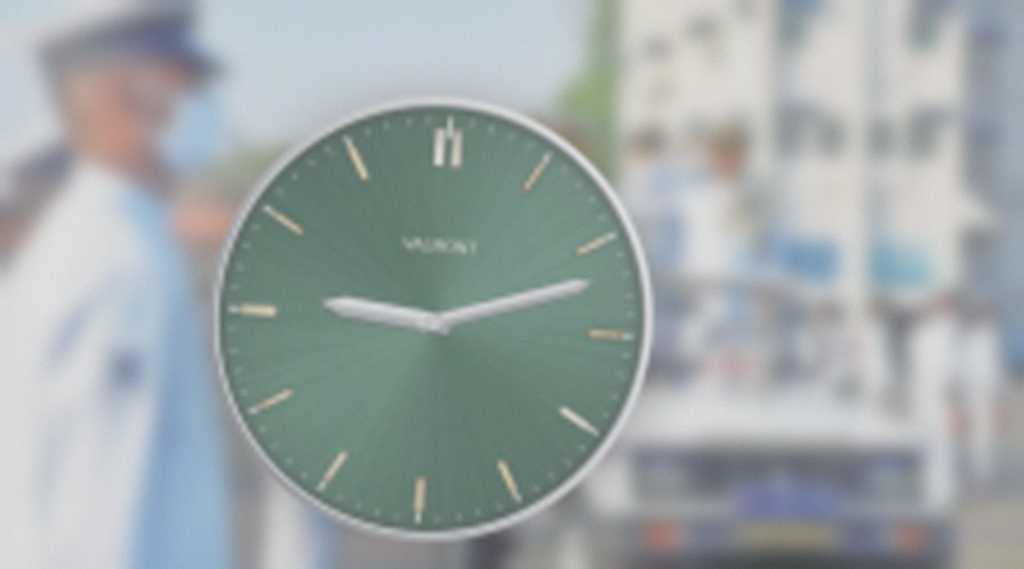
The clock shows 9:12
